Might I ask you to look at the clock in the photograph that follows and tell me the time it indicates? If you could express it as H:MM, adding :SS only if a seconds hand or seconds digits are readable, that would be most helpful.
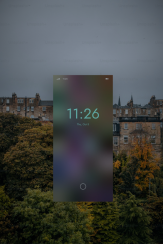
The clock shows 11:26
